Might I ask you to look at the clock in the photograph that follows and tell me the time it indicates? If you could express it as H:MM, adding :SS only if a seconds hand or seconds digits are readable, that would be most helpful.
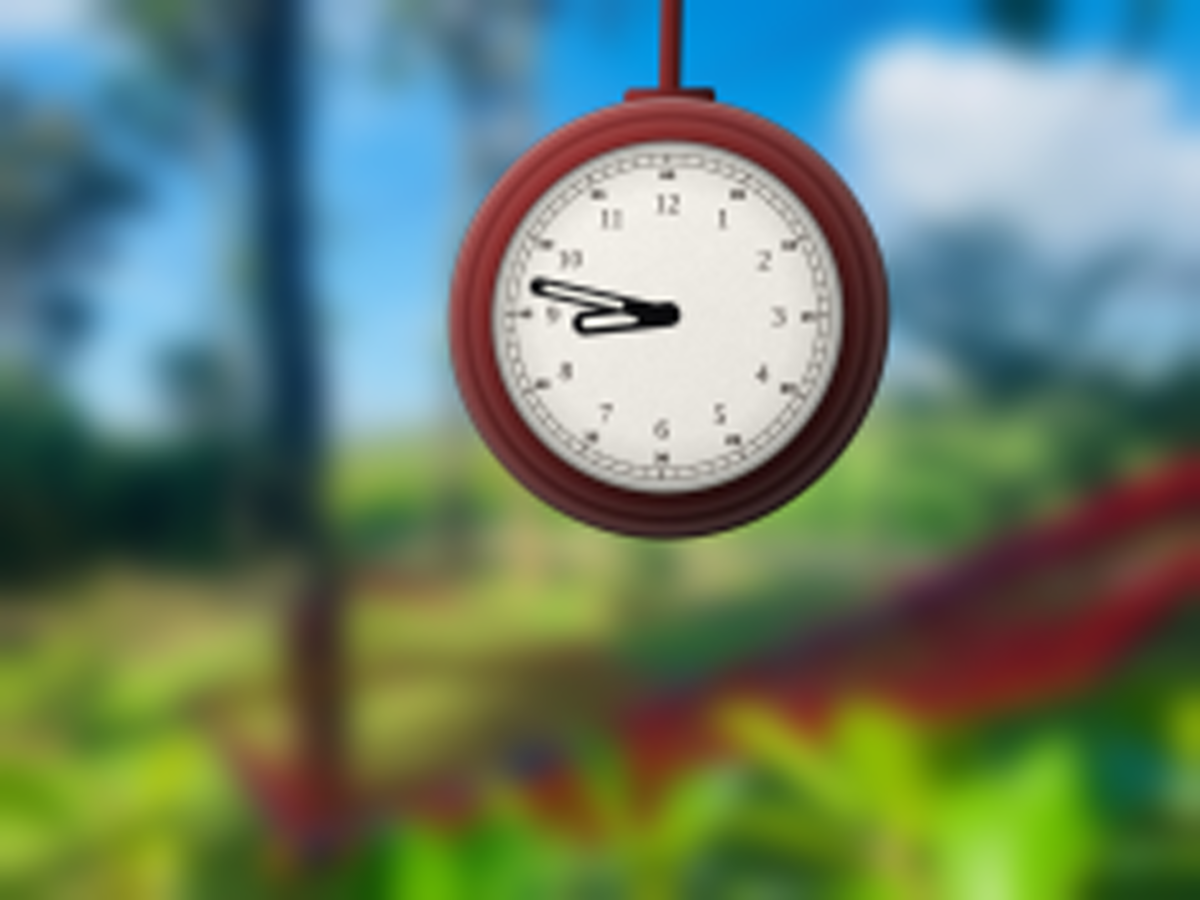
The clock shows 8:47
